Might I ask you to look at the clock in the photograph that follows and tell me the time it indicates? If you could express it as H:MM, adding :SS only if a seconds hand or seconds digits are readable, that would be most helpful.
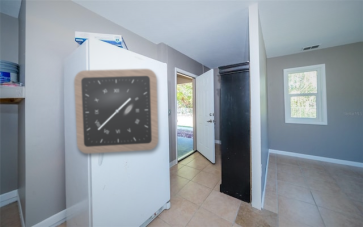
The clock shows 1:38
